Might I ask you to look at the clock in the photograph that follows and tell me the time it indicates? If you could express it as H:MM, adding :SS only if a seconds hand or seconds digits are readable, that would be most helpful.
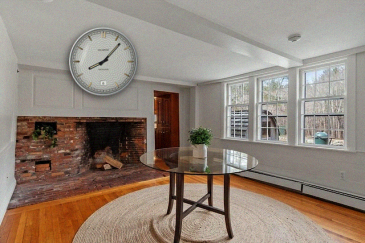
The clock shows 8:07
